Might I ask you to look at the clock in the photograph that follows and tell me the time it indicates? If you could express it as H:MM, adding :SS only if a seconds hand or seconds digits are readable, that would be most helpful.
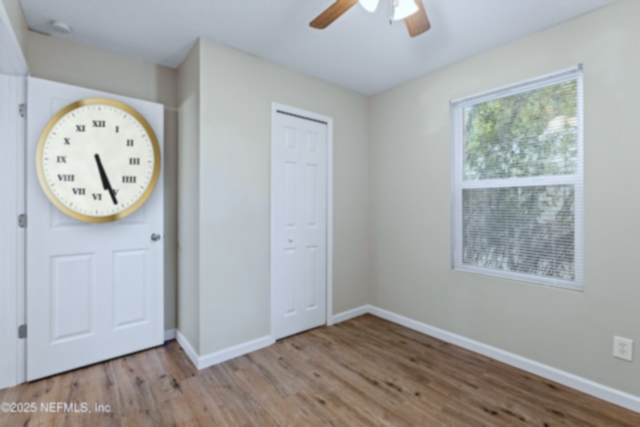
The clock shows 5:26
